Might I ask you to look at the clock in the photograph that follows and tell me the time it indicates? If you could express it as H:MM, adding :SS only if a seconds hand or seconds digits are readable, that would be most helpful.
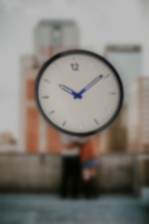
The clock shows 10:09
